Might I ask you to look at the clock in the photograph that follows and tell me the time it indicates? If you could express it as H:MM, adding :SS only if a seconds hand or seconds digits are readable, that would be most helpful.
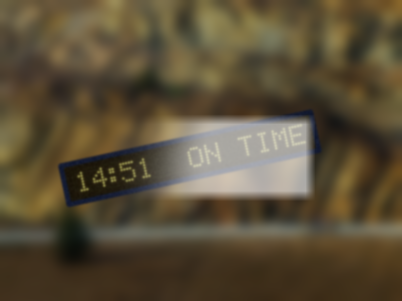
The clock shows 14:51
